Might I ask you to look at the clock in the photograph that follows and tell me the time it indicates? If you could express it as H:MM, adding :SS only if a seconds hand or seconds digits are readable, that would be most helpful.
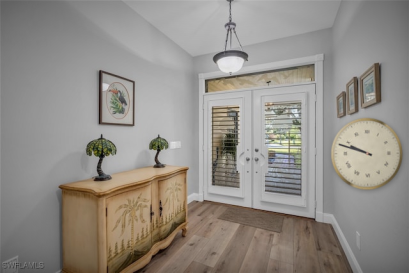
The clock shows 9:48
